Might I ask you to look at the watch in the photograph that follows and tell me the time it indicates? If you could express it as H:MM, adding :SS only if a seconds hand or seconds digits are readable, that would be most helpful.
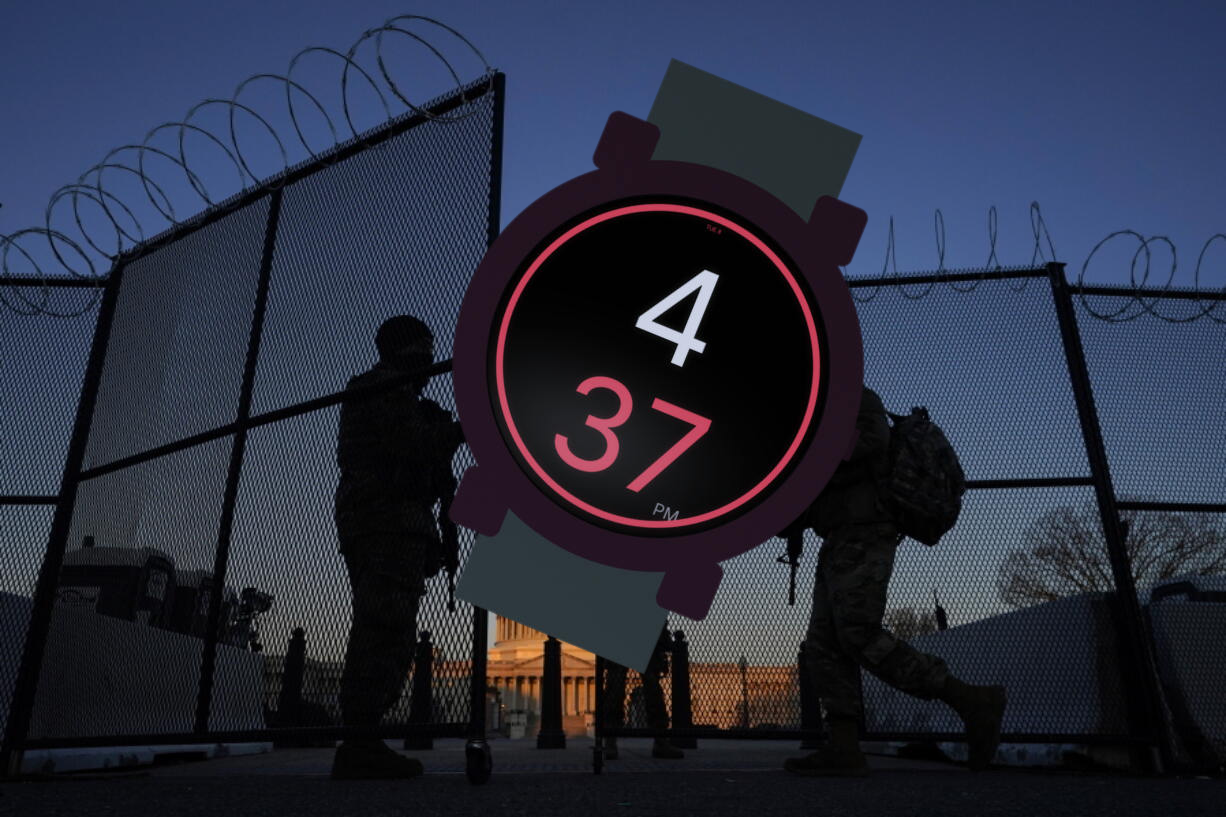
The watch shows 4:37
